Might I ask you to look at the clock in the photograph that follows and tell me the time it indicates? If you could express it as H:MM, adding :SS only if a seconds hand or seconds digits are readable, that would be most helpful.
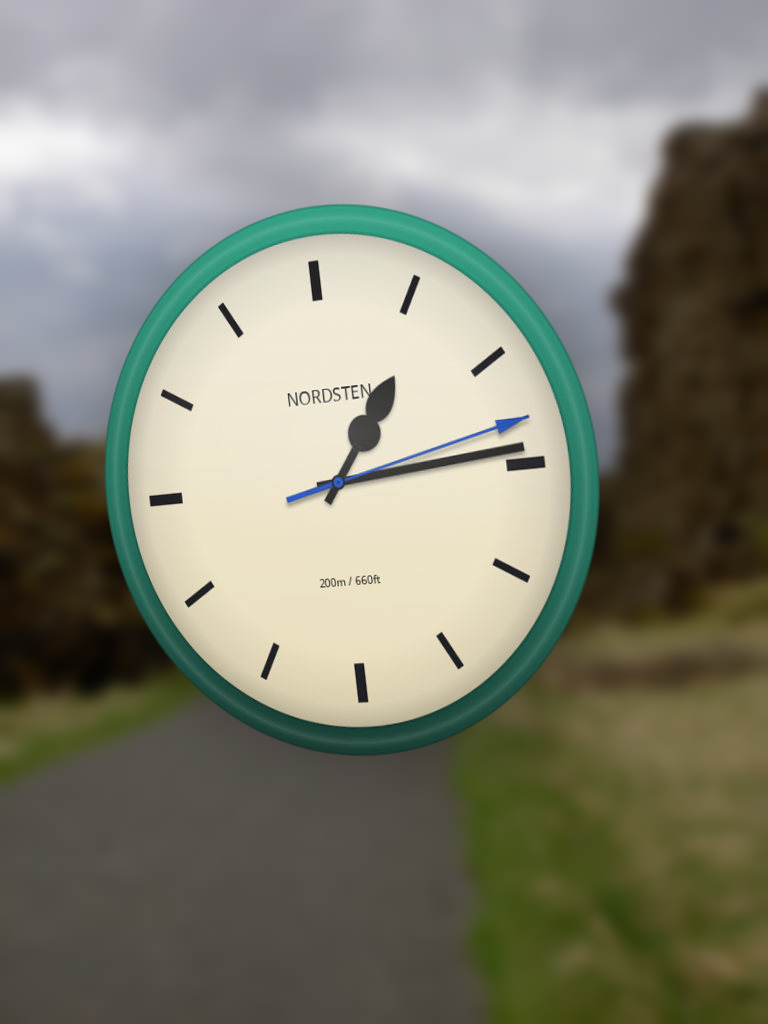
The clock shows 1:14:13
